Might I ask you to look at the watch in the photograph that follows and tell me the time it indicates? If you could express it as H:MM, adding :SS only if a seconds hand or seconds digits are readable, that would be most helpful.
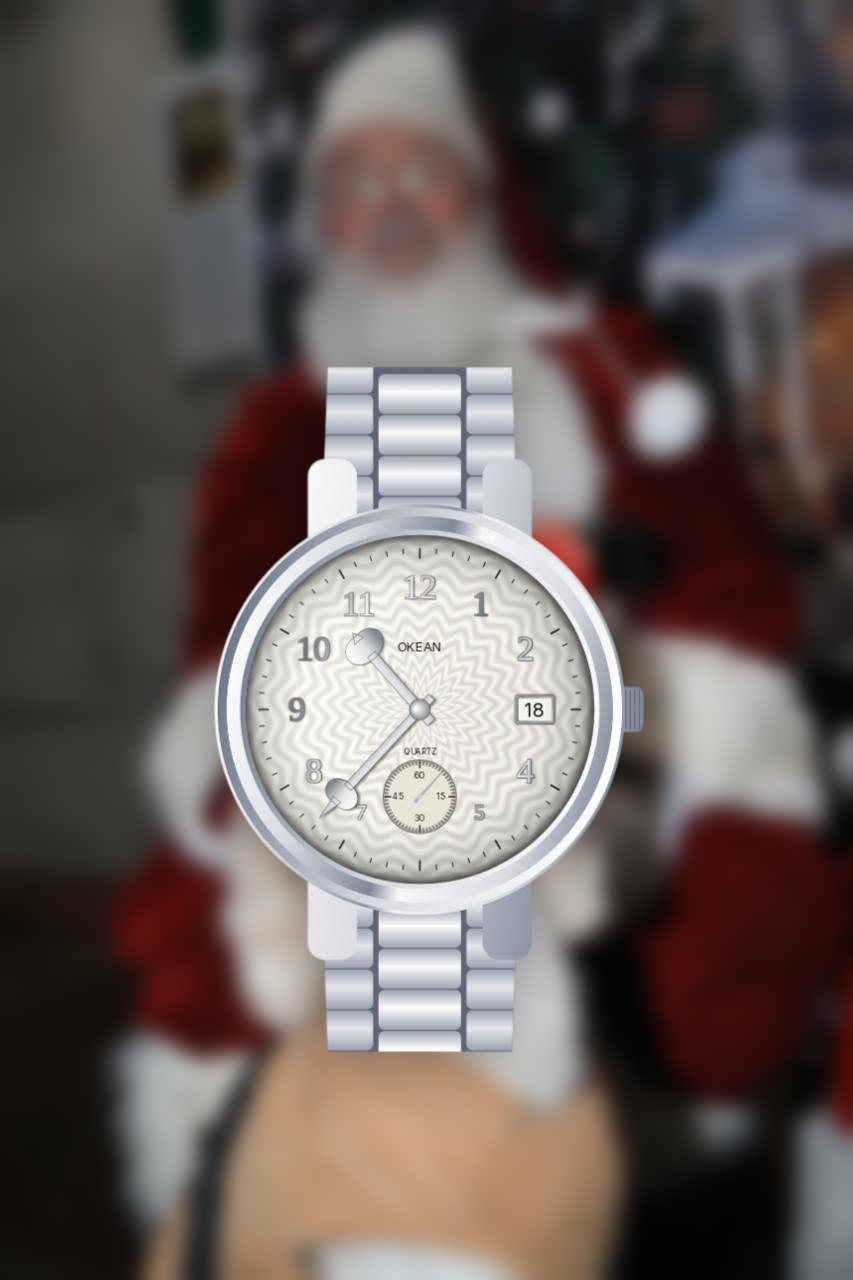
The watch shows 10:37:07
